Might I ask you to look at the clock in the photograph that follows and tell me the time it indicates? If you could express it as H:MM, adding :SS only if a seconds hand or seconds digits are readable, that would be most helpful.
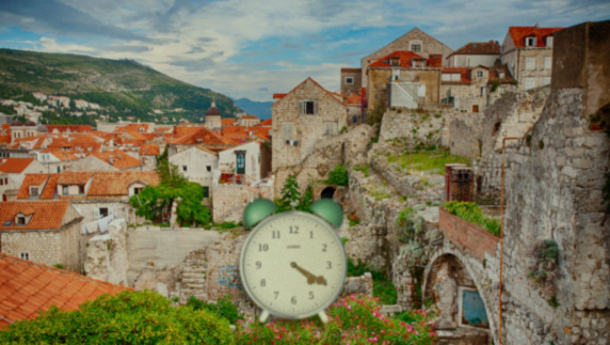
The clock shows 4:20
